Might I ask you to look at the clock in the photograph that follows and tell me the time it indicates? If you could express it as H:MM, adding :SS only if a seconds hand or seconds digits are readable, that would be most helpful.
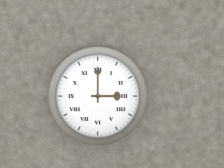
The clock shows 3:00
